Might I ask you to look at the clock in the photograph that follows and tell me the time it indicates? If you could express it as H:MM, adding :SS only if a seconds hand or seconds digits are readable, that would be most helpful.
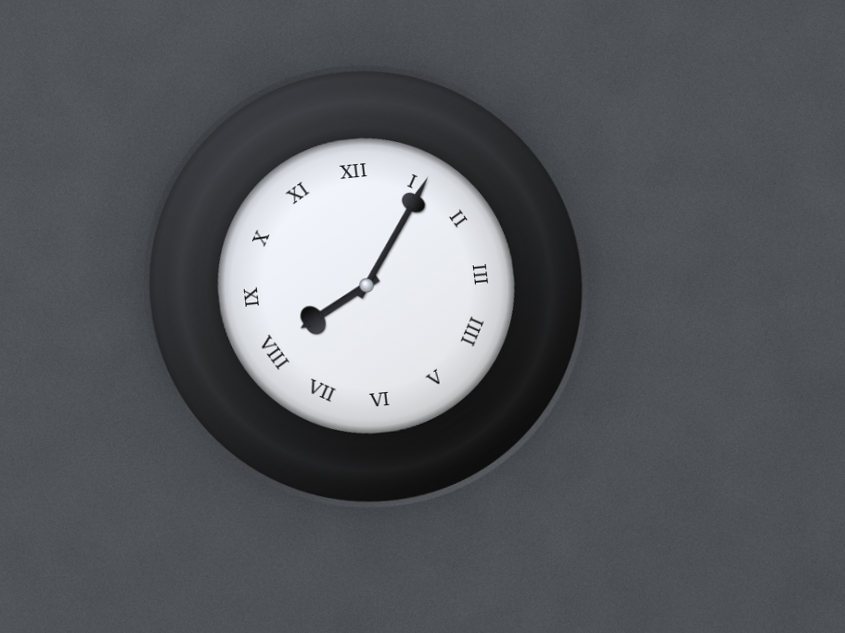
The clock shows 8:06
